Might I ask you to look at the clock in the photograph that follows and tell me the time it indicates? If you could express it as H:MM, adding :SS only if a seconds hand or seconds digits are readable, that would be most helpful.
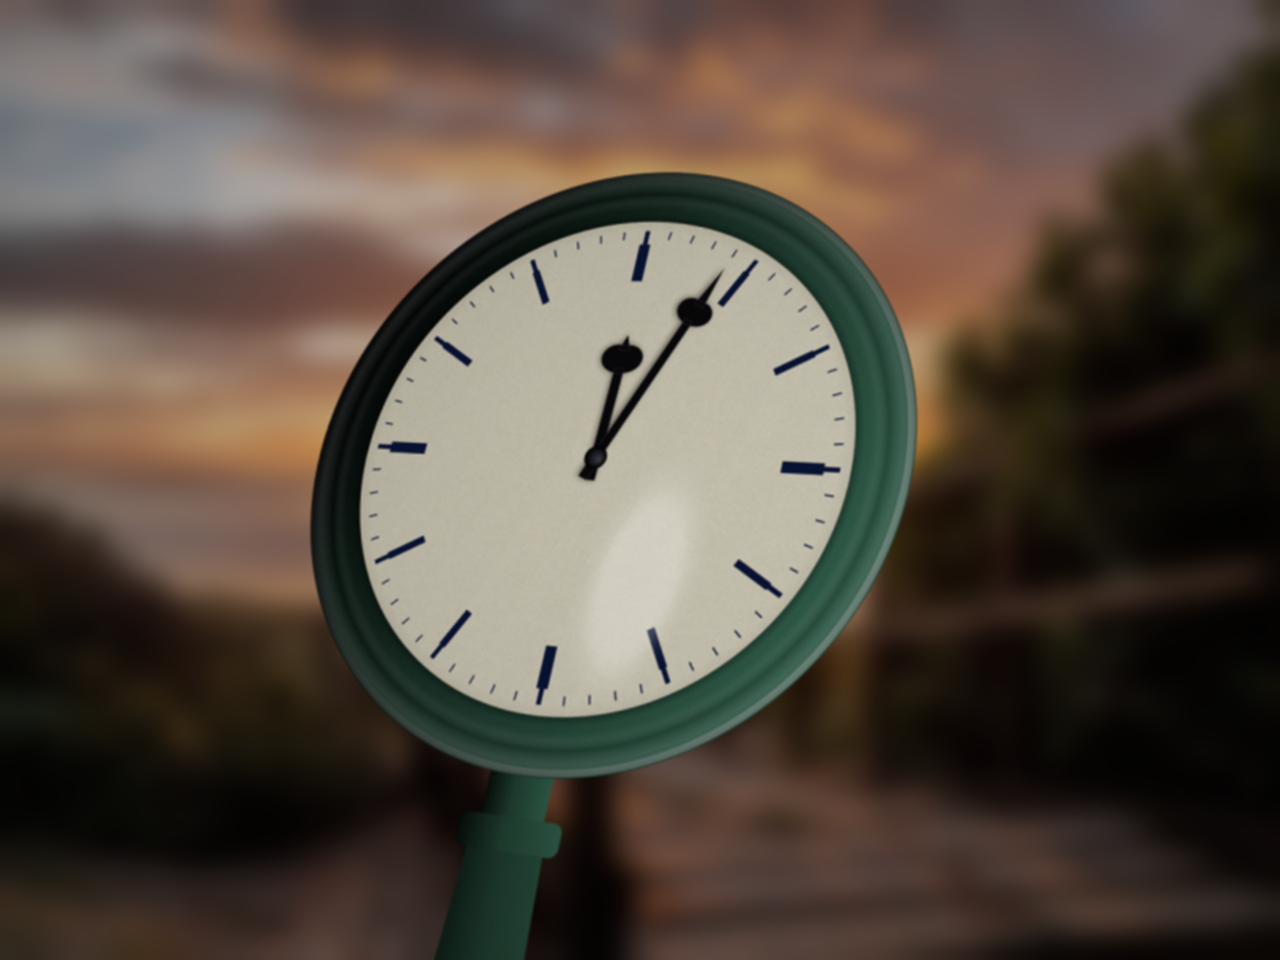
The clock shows 12:04
